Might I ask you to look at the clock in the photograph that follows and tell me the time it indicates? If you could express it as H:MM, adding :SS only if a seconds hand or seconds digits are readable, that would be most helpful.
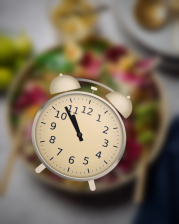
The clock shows 10:53
